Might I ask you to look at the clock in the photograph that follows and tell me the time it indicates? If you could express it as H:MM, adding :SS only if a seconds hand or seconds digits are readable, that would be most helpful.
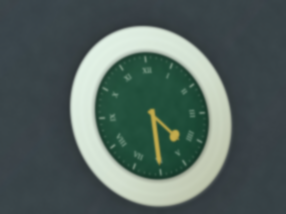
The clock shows 4:30
